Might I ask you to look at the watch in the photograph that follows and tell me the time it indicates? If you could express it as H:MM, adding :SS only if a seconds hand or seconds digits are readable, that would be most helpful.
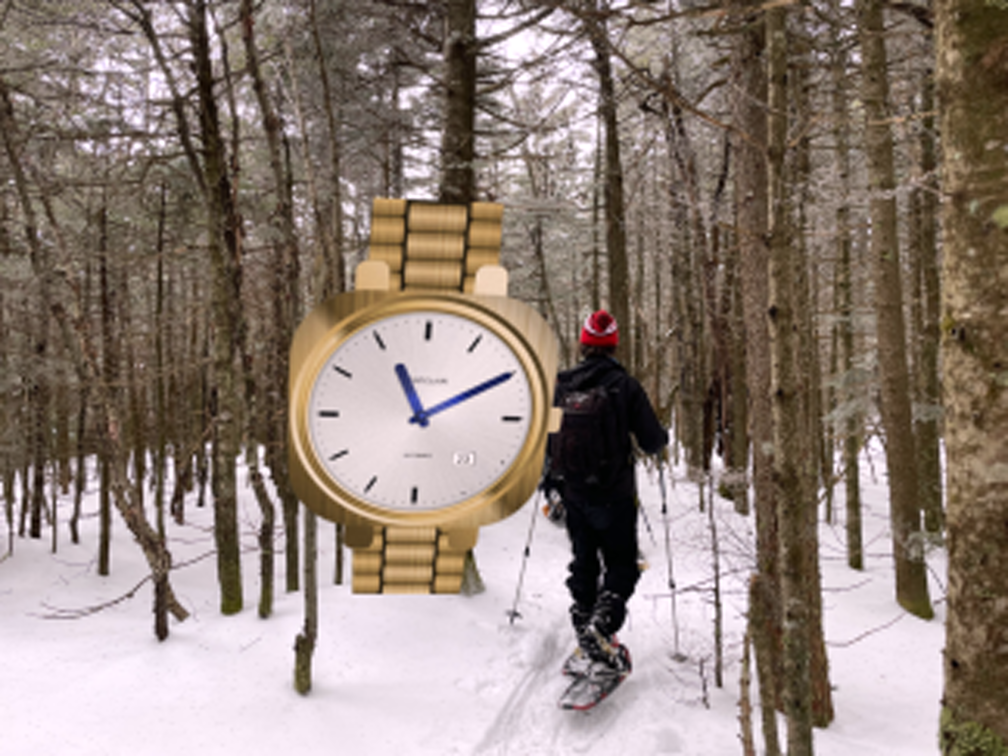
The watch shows 11:10
